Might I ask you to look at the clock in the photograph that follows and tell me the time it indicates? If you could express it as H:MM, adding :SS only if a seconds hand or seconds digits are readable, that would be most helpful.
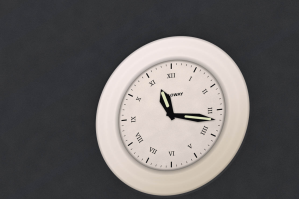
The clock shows 11:17
